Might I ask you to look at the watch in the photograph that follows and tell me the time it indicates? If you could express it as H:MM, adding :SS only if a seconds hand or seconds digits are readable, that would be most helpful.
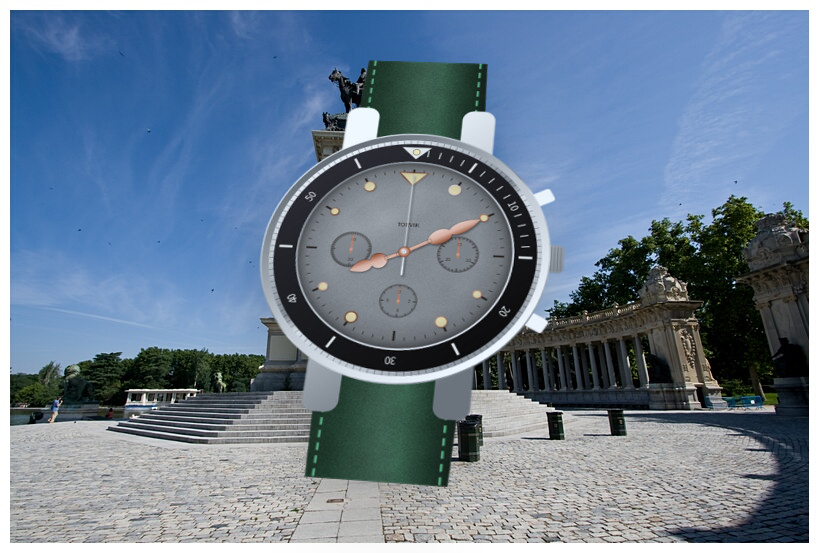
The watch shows 8:10
